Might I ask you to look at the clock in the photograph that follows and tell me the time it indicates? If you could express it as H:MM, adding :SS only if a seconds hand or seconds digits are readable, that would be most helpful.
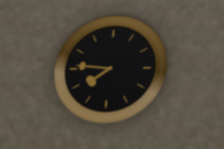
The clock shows 7:46
